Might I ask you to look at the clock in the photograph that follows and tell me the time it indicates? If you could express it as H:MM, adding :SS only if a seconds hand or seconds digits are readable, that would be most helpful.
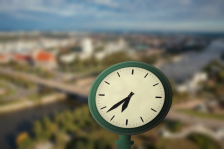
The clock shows 6:38
